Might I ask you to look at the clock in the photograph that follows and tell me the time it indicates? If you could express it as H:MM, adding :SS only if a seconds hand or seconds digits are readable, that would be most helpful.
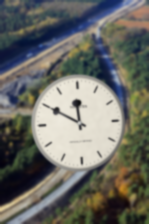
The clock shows 11:50
